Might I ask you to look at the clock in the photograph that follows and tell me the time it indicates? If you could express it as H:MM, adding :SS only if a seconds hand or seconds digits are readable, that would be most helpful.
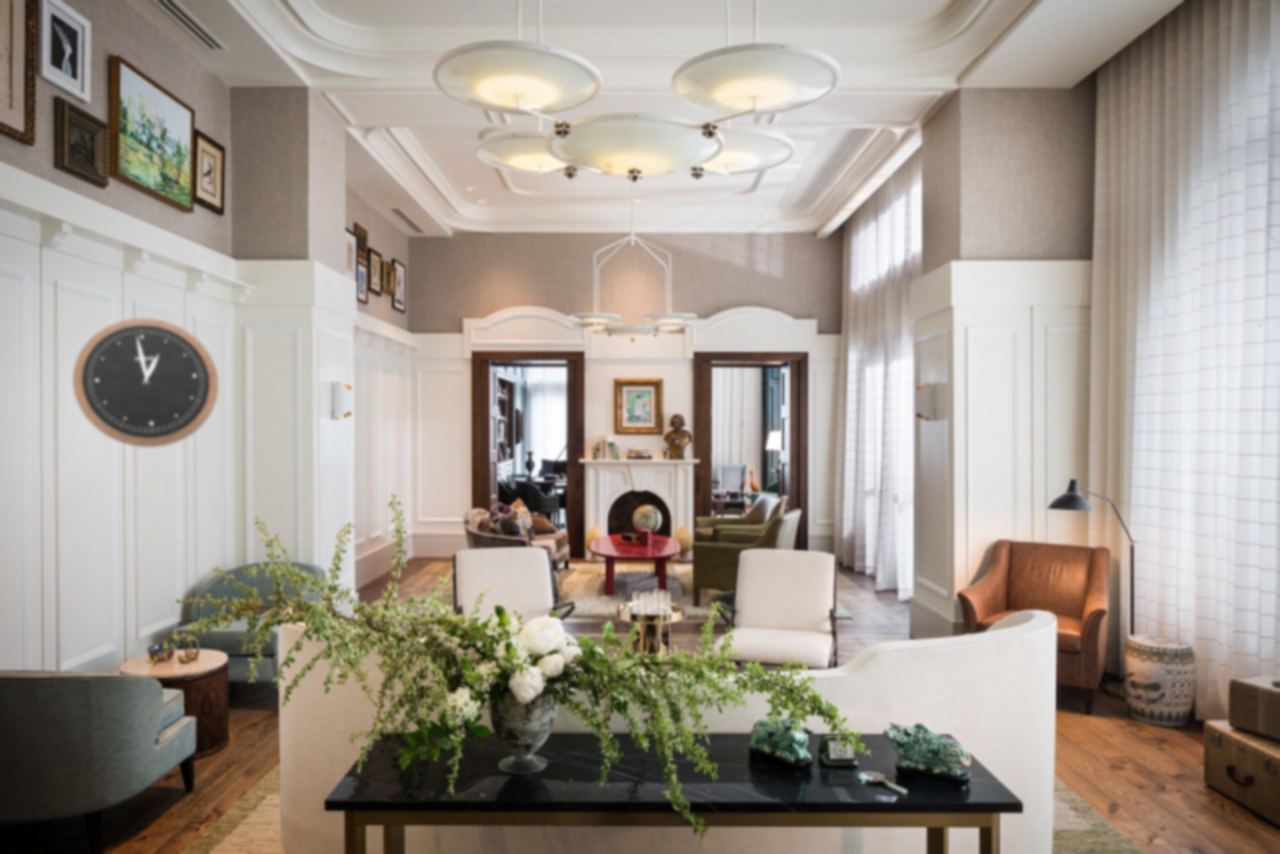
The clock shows 12:59
